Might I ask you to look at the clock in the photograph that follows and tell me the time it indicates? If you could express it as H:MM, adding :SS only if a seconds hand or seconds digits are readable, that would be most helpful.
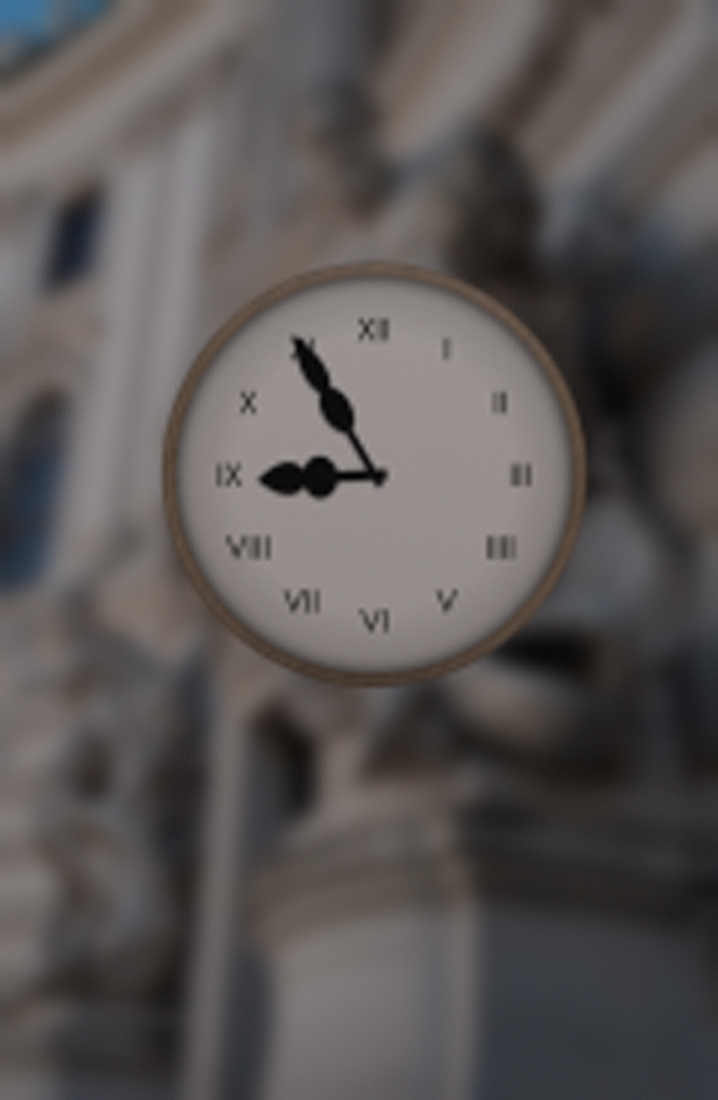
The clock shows 8:55
